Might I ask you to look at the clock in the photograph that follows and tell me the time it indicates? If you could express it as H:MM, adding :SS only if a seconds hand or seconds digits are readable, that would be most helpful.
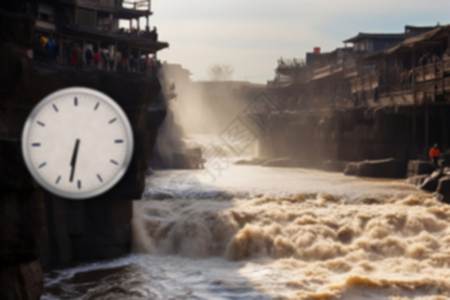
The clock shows 6:32
